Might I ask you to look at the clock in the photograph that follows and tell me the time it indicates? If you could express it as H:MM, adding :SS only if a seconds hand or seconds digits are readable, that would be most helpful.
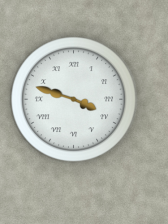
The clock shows 3:48
